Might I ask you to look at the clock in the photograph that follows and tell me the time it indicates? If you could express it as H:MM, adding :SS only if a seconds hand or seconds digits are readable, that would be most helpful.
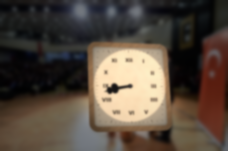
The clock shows 8:43
